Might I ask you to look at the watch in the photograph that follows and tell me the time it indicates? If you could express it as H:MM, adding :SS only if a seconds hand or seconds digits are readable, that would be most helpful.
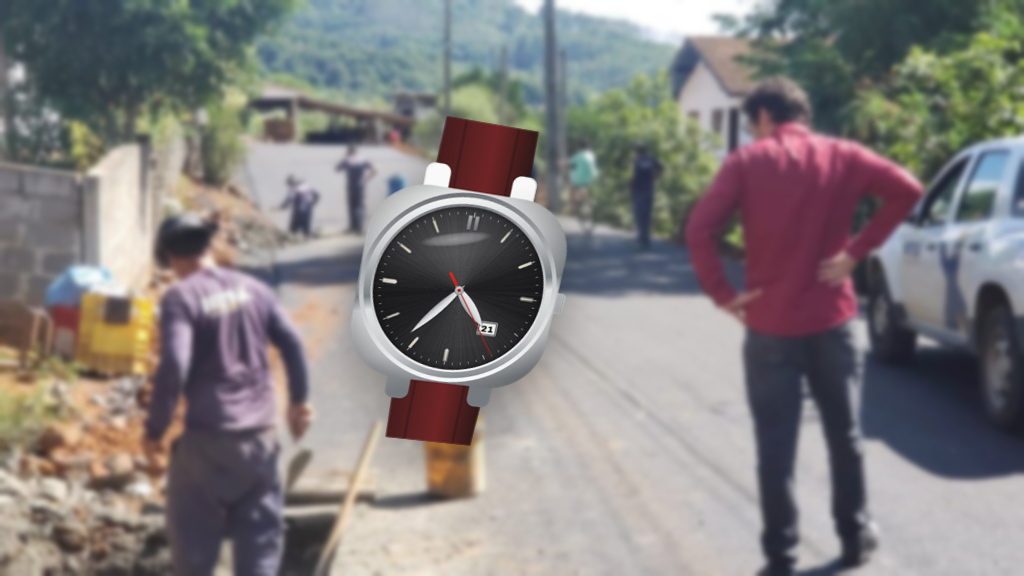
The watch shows 4:36:24
